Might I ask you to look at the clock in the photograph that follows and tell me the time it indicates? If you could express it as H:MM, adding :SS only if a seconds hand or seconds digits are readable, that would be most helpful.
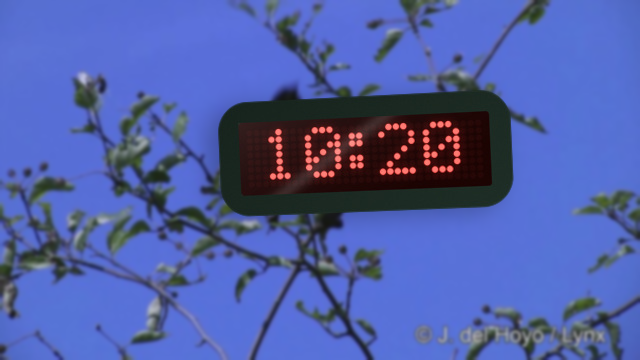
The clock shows 10:20
